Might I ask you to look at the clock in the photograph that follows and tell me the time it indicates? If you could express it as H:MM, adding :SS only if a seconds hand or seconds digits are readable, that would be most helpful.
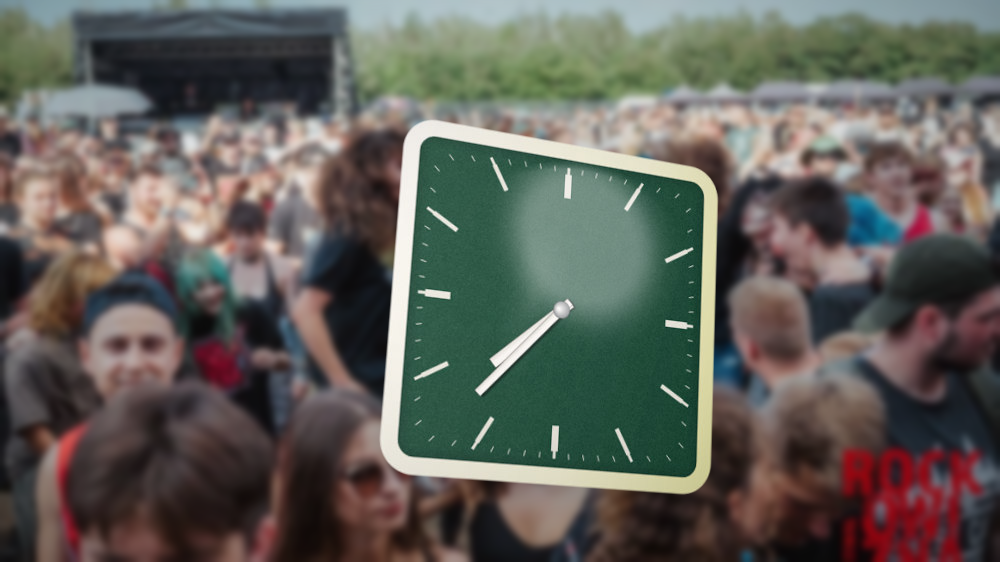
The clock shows 7:37
